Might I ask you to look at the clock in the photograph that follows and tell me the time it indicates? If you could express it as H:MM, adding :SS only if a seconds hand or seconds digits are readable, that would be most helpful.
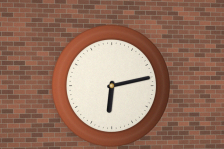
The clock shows 6:13
